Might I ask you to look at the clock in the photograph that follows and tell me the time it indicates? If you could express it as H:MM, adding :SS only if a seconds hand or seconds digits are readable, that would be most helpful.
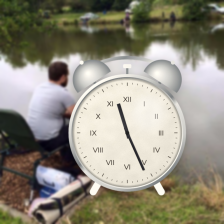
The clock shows 11:26
